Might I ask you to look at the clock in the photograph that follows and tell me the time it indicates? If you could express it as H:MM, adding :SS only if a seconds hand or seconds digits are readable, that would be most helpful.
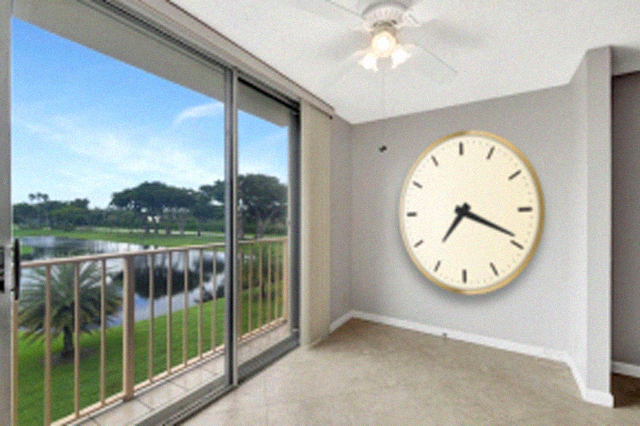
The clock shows 7:19
